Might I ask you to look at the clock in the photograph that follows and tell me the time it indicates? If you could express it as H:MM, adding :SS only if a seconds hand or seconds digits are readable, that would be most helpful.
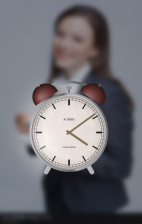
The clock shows 4:09
